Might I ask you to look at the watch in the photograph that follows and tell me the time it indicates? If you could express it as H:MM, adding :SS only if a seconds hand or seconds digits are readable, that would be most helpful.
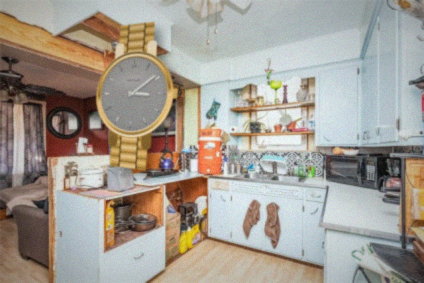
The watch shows 3:09
